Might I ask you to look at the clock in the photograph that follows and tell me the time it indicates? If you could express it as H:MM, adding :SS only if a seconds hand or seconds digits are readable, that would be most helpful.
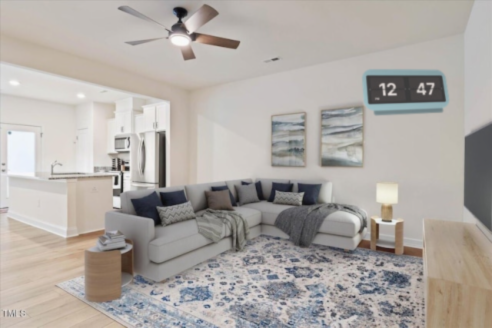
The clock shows 12:47
